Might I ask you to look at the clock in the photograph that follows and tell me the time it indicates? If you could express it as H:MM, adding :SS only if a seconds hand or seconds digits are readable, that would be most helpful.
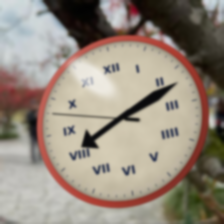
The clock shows 8:11:48
